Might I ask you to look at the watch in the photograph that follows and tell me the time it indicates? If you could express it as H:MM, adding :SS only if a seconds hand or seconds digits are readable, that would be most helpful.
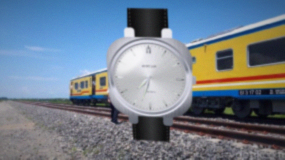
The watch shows 7:33
